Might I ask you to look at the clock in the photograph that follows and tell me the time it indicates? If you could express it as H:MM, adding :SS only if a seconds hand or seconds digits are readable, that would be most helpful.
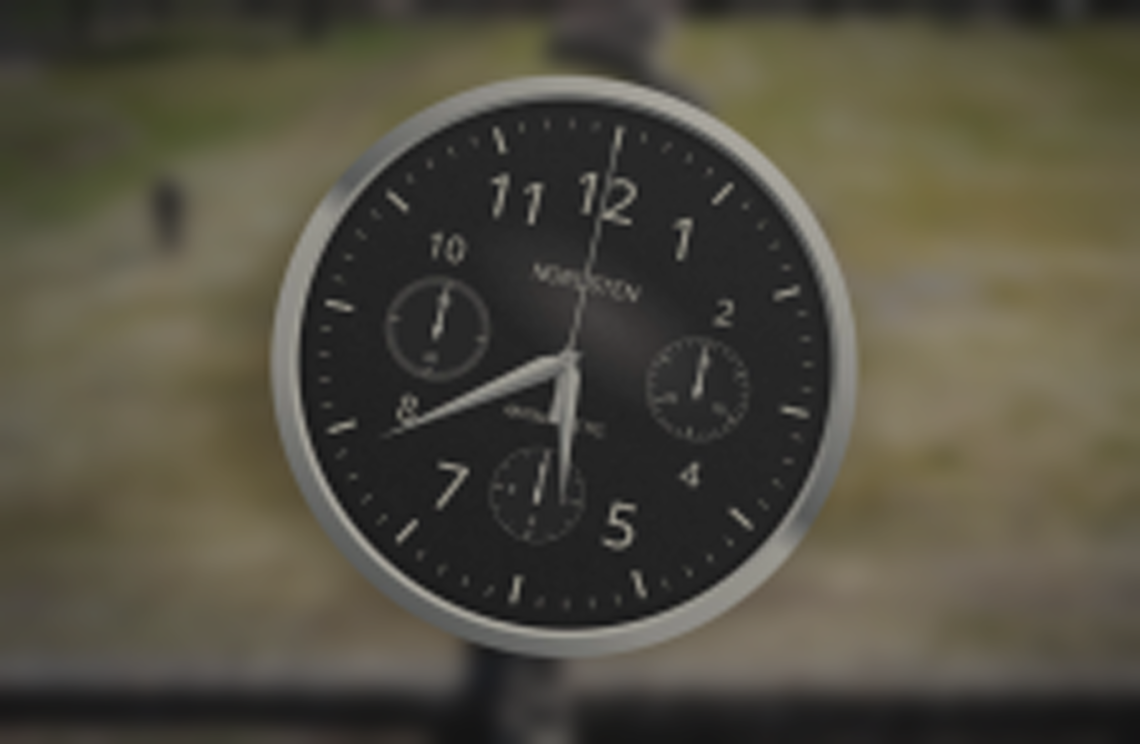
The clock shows 5:39
